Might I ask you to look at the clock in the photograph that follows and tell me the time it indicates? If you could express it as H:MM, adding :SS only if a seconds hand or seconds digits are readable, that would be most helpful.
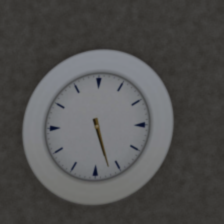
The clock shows 5:27
